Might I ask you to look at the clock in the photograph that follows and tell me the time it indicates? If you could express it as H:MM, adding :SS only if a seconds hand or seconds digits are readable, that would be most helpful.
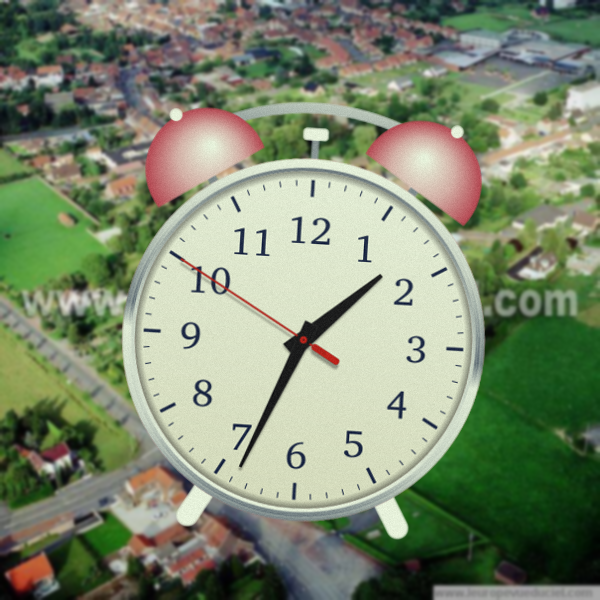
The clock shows 1:33:50
